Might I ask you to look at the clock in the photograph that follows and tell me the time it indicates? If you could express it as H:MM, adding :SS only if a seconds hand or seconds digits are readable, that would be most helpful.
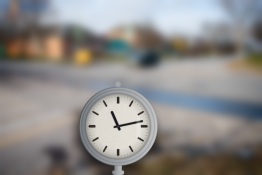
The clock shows 11:13
